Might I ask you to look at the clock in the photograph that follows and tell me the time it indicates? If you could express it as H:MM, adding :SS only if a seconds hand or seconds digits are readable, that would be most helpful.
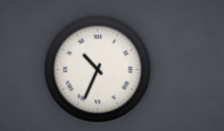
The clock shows 10:34
